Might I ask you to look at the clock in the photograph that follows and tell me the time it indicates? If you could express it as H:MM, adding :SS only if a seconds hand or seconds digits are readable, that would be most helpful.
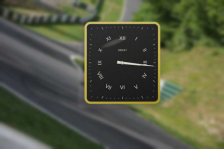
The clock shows 3:16
